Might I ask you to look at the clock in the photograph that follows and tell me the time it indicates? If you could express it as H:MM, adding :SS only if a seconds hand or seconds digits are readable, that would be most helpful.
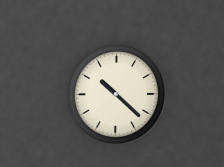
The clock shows 10:22
